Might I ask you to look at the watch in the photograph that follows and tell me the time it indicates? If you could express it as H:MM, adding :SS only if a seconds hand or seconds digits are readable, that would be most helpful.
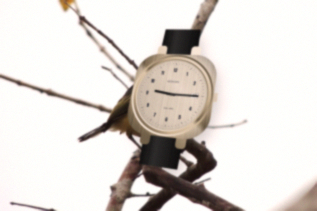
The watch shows 9:15
